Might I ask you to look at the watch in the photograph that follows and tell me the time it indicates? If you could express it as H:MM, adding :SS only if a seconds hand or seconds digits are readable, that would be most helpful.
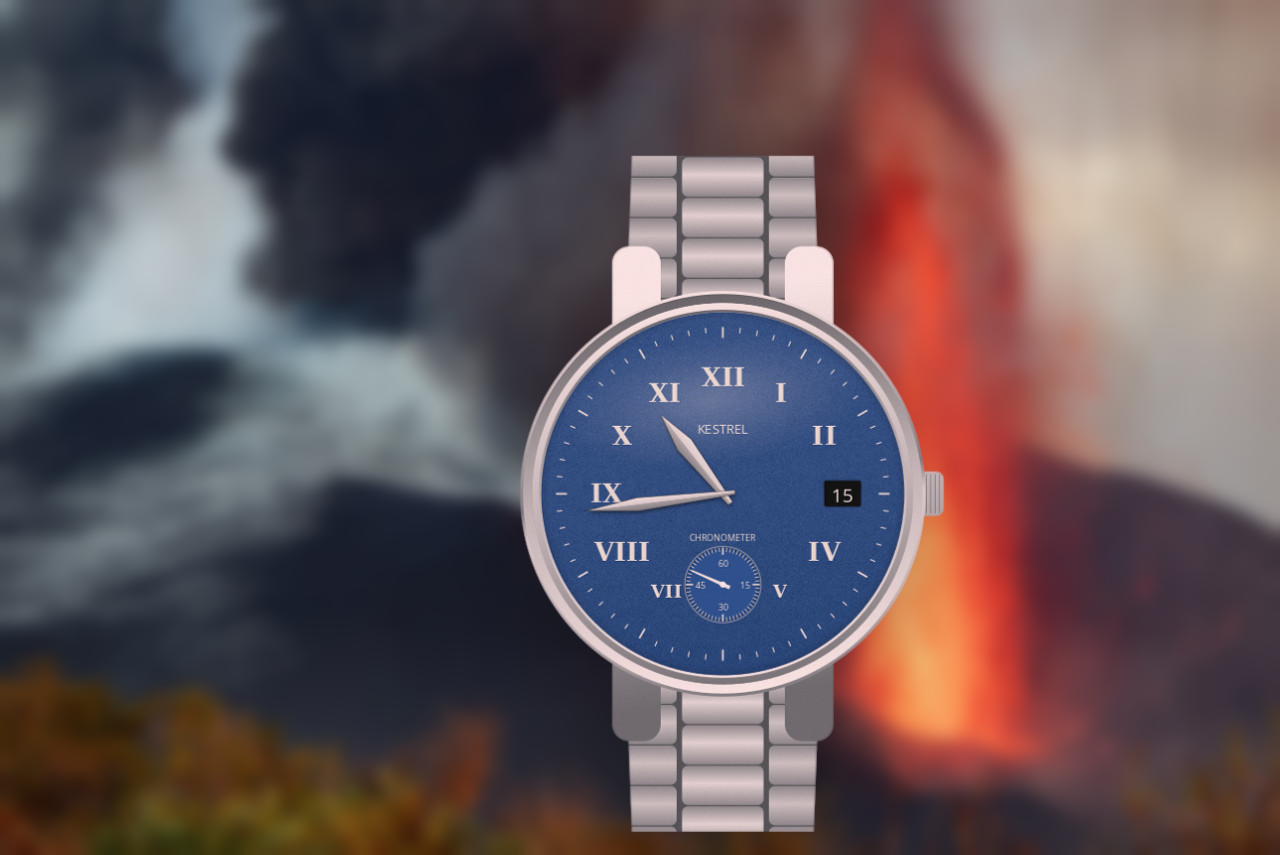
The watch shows 10:43:49
